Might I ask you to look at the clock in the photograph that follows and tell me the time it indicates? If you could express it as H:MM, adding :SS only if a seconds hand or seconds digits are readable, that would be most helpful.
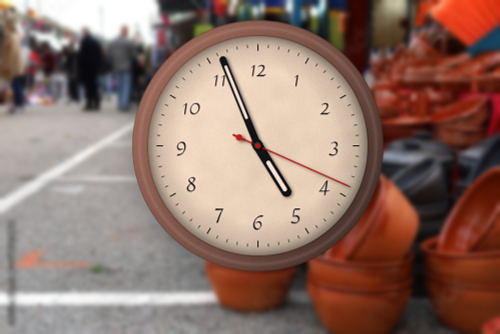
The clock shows 4:56:19
